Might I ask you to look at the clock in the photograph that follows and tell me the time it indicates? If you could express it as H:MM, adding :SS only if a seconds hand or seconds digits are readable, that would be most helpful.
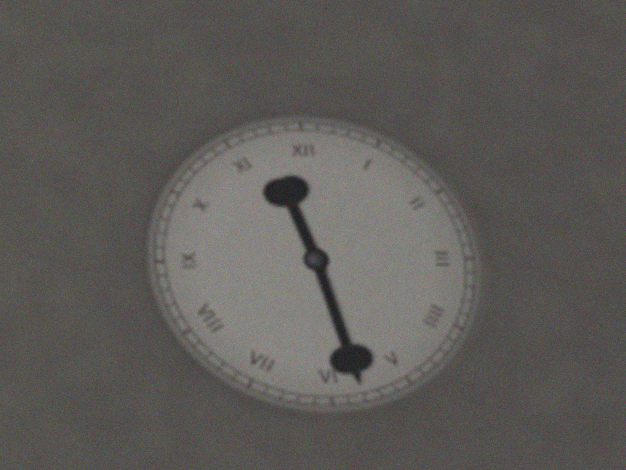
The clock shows 11:28
